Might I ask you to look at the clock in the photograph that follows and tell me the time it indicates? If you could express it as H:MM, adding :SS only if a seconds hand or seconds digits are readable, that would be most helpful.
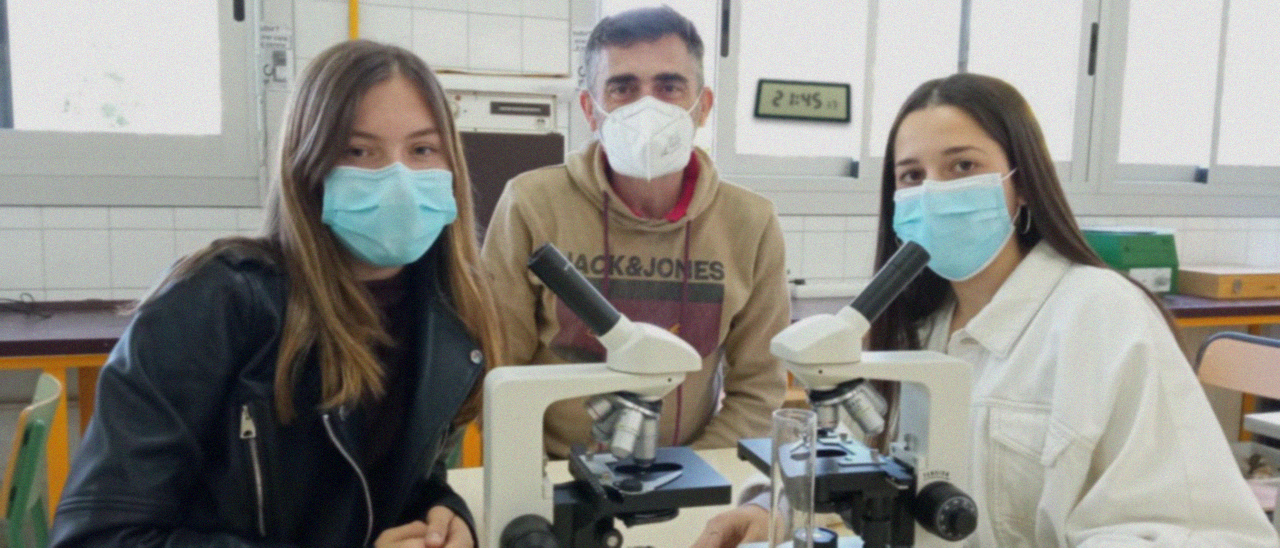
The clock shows 21:45
